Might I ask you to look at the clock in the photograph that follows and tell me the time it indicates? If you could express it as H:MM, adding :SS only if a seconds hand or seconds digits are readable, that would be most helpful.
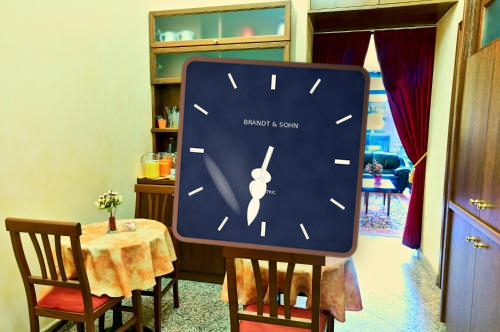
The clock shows 6:32
